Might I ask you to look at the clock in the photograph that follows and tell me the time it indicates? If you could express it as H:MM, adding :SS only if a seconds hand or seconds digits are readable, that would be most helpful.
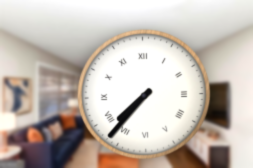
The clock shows 7:37
